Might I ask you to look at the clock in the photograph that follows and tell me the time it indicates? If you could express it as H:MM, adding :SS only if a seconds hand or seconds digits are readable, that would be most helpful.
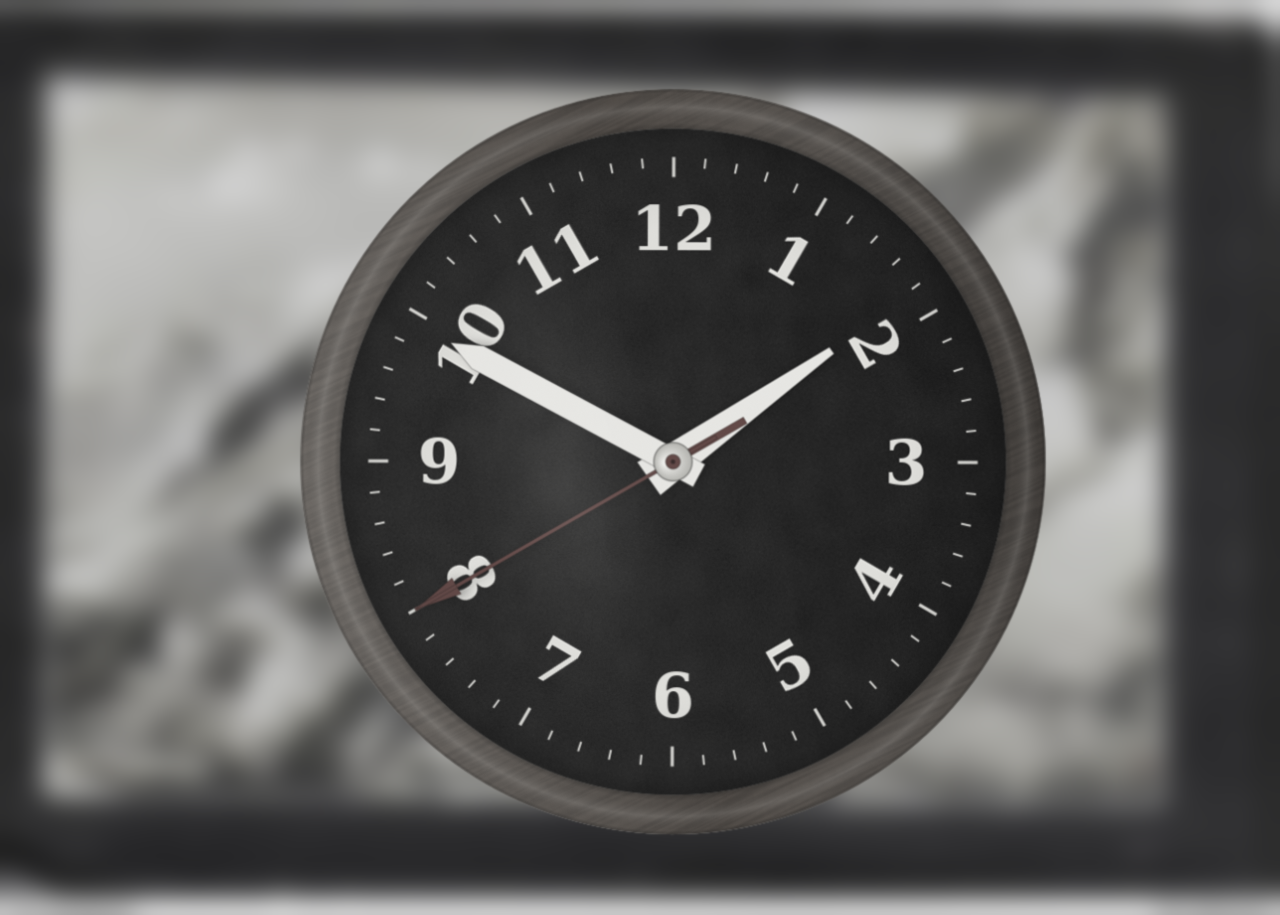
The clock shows 1:49:40
